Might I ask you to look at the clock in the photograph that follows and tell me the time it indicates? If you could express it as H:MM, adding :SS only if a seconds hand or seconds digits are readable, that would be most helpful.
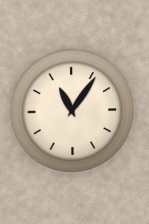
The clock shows 11:06
